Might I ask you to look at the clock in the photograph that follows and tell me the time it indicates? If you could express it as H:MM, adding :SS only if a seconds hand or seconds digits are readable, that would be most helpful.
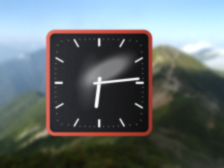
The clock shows 6:14
